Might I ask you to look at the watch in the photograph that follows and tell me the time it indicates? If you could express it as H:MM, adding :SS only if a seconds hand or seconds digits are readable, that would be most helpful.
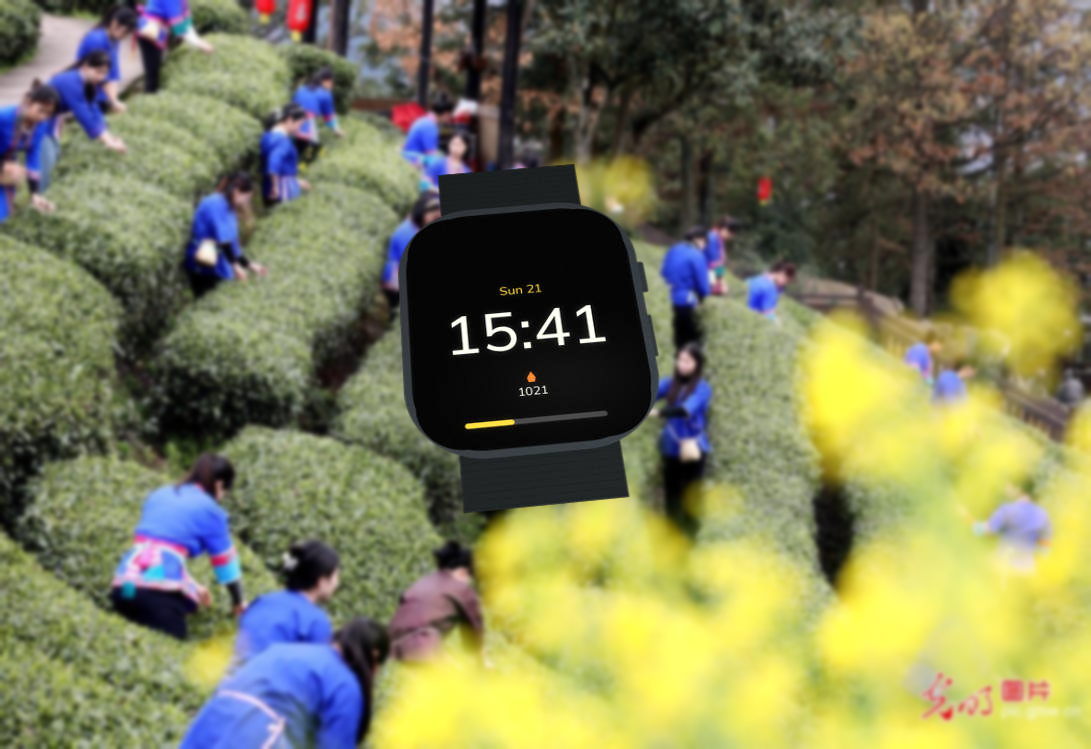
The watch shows 15:41
